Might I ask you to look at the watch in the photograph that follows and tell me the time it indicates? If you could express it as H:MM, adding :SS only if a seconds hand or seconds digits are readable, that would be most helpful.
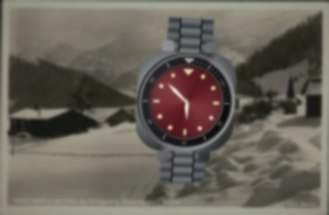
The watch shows 5:52
